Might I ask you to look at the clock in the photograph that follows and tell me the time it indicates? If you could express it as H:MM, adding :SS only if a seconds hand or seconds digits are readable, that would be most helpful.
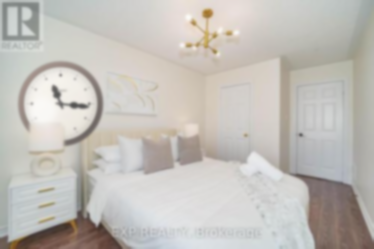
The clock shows 11:16
